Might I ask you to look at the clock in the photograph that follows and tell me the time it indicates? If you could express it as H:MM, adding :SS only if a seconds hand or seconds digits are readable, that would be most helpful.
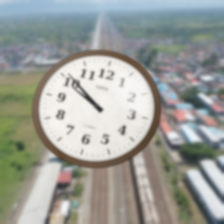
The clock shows 9:51
